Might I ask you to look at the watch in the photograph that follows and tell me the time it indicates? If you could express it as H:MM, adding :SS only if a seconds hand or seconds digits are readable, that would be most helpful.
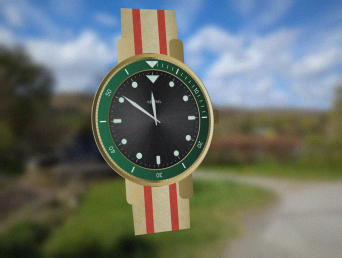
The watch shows 11:51
